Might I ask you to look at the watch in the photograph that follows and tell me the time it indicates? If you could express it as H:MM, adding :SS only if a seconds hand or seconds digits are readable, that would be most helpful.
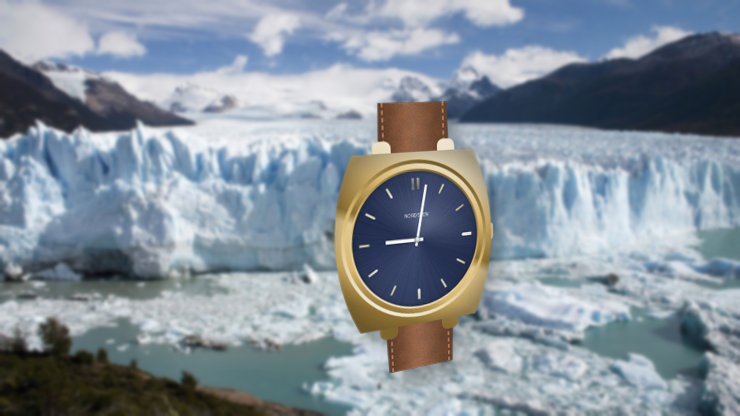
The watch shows 9:02
